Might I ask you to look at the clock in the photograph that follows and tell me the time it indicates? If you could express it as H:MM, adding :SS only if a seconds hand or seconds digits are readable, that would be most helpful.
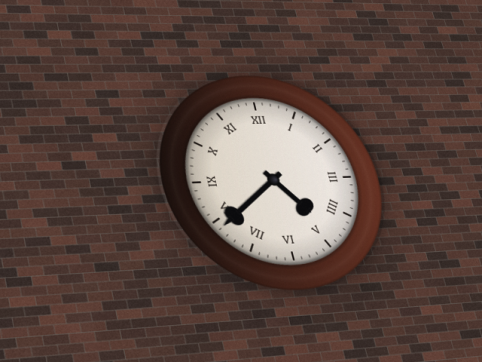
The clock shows 4:39
